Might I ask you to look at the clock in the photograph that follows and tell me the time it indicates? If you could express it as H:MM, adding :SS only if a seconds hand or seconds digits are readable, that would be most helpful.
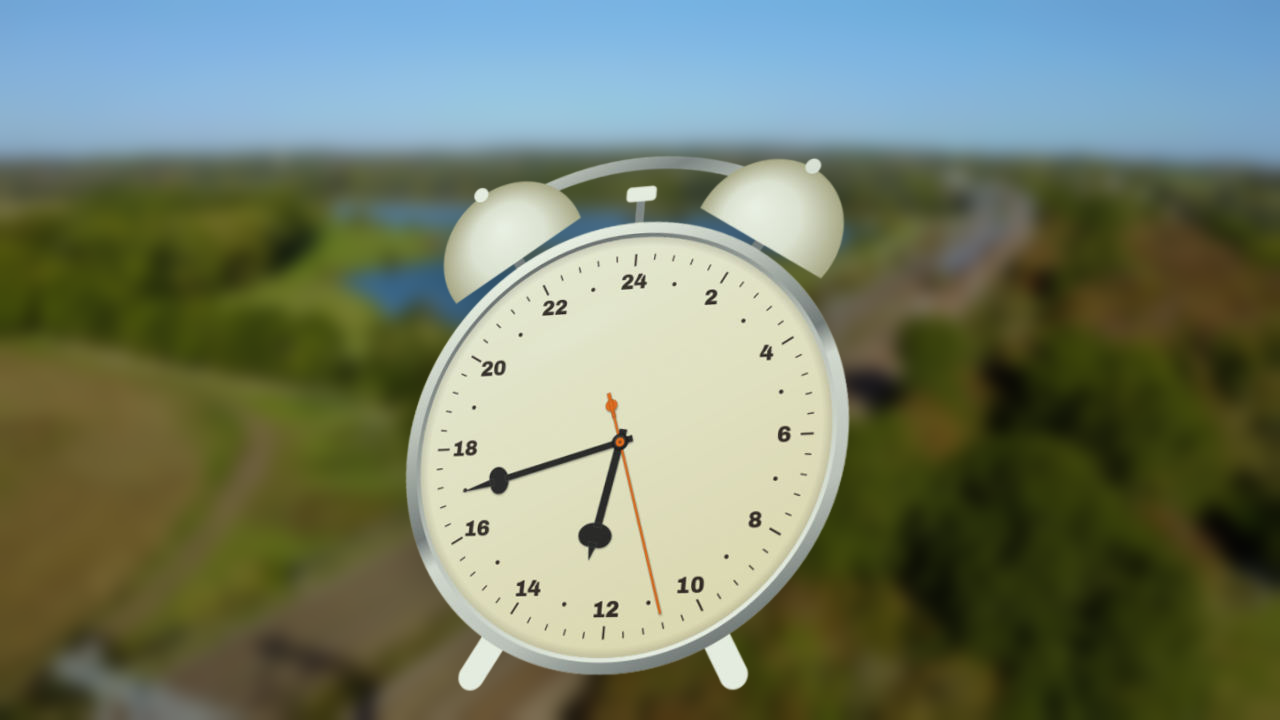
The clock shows 12:42:27
